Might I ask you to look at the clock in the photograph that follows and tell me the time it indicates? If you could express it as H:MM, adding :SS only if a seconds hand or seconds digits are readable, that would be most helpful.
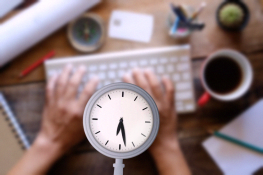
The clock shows 6:28
